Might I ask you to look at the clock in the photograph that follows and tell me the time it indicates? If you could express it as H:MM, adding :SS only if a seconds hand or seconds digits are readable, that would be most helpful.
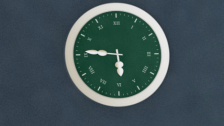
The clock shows 5:46
